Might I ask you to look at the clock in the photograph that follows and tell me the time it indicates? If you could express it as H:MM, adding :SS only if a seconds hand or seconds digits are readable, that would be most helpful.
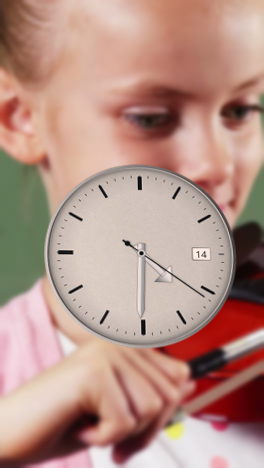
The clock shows 4:30:21
